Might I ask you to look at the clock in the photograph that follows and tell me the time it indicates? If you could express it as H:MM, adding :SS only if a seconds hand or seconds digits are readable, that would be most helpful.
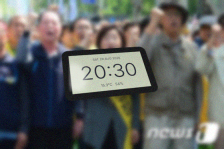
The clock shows 20:30
